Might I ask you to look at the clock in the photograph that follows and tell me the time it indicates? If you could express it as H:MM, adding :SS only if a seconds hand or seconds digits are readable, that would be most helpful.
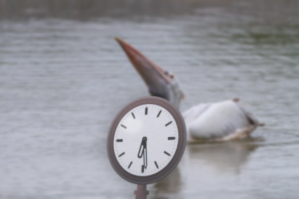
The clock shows 6:29
